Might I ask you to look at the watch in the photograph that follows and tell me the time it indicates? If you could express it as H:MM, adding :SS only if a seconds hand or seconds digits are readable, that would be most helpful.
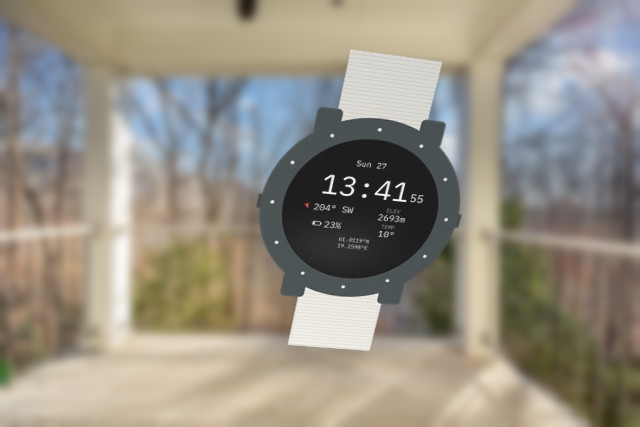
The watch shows 13:41:55
